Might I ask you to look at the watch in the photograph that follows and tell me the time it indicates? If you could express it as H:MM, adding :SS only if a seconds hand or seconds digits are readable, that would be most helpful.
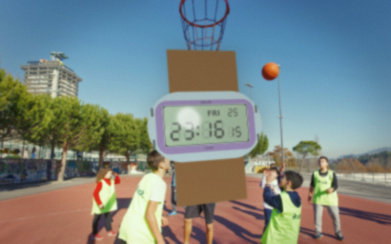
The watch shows 23:16:15
